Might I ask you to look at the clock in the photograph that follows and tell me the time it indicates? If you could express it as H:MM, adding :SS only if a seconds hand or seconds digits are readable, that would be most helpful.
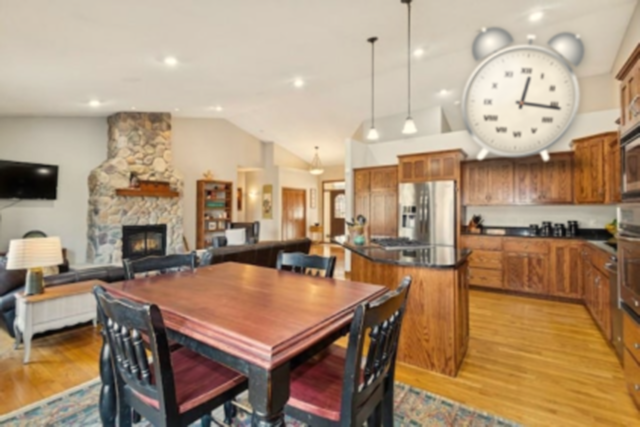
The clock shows 12:16
